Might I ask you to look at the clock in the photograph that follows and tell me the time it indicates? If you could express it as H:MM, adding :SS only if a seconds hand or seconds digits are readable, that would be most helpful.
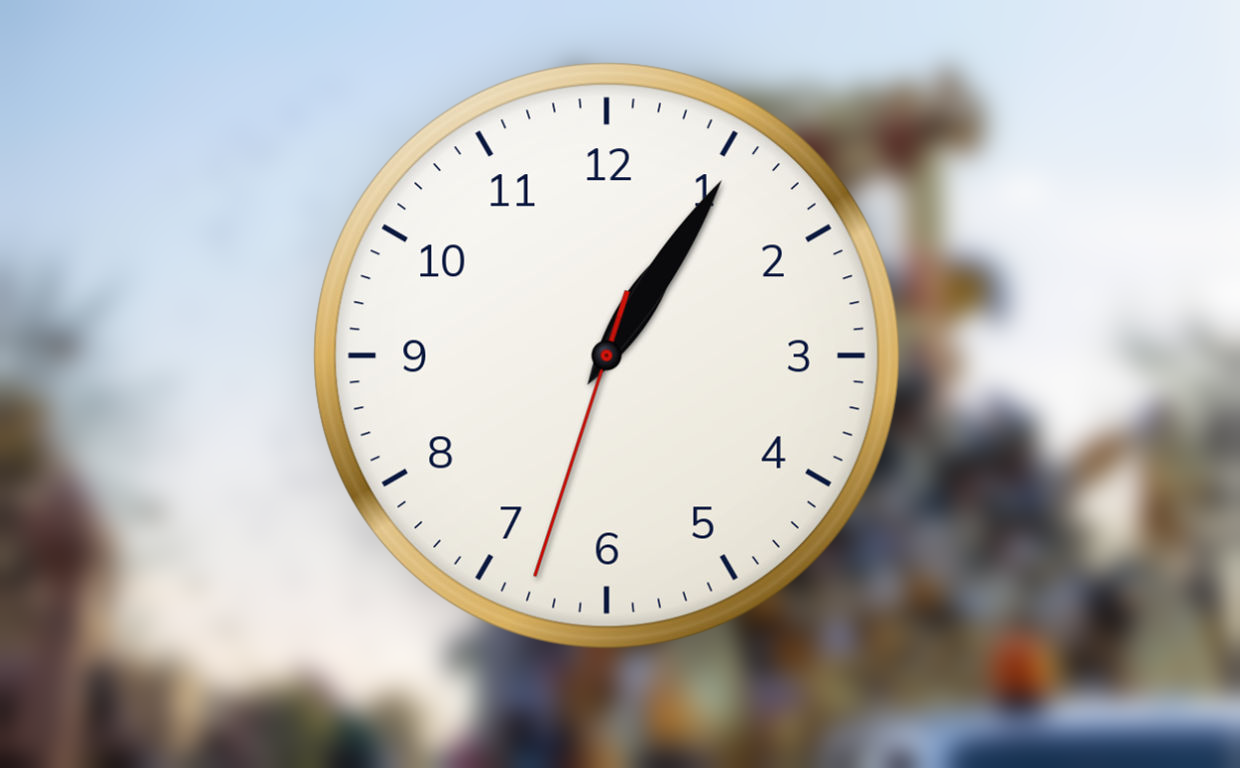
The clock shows 1:05:33
